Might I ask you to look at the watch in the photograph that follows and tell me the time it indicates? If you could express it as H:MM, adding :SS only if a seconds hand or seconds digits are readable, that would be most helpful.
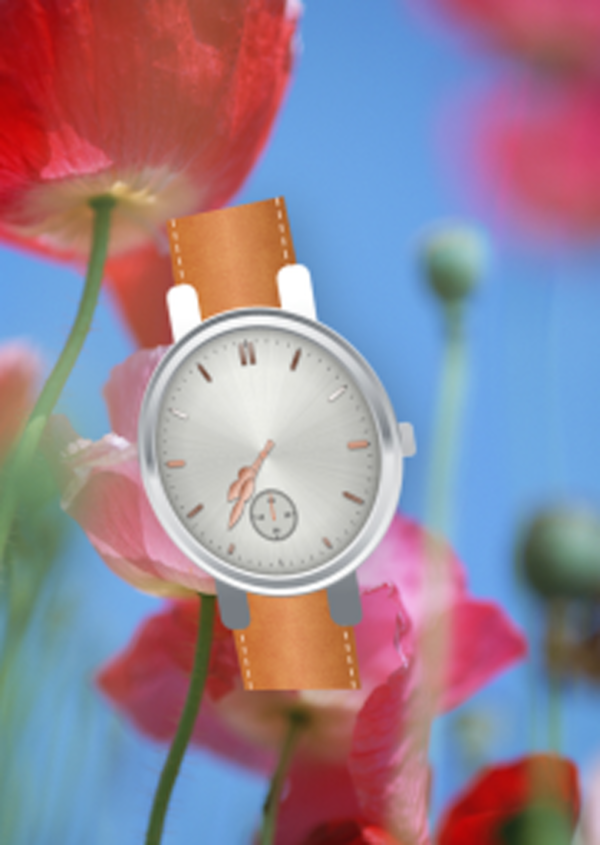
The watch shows 7:36
